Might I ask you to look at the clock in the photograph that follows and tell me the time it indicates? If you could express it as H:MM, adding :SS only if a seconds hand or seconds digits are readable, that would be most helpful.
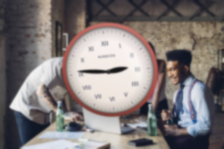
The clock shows 2:46
